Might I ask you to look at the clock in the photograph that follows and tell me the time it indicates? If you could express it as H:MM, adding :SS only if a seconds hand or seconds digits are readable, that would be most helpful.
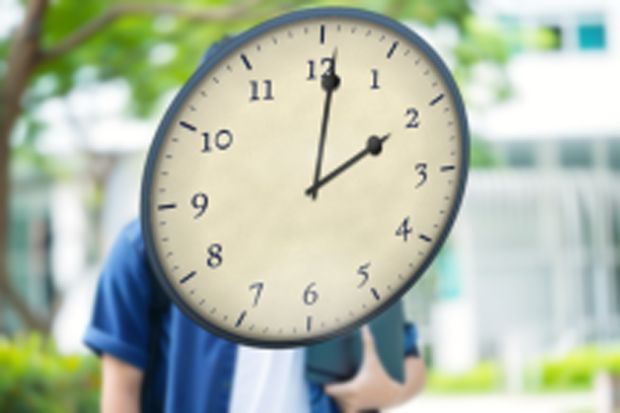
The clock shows 2:01
